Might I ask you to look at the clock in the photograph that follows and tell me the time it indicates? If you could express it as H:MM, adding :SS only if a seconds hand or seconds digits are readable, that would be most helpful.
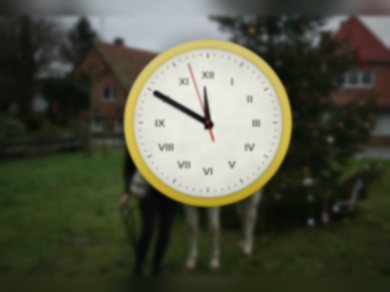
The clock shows 11:49:57
